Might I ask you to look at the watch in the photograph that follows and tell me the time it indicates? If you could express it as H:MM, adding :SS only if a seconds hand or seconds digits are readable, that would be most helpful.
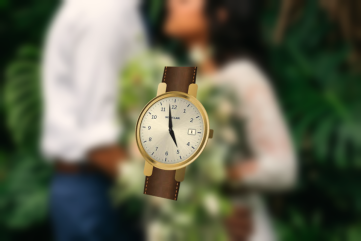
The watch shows 4:58
